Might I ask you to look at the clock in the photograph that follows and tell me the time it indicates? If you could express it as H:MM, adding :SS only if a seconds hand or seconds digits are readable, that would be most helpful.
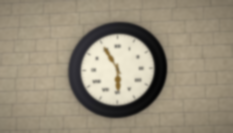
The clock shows 5:55
